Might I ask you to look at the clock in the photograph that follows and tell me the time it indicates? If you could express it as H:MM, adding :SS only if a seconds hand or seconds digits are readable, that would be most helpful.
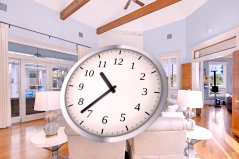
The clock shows 10:37
